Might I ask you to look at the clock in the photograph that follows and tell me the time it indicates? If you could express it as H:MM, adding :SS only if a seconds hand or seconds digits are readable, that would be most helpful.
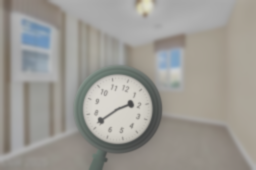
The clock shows 1:36
